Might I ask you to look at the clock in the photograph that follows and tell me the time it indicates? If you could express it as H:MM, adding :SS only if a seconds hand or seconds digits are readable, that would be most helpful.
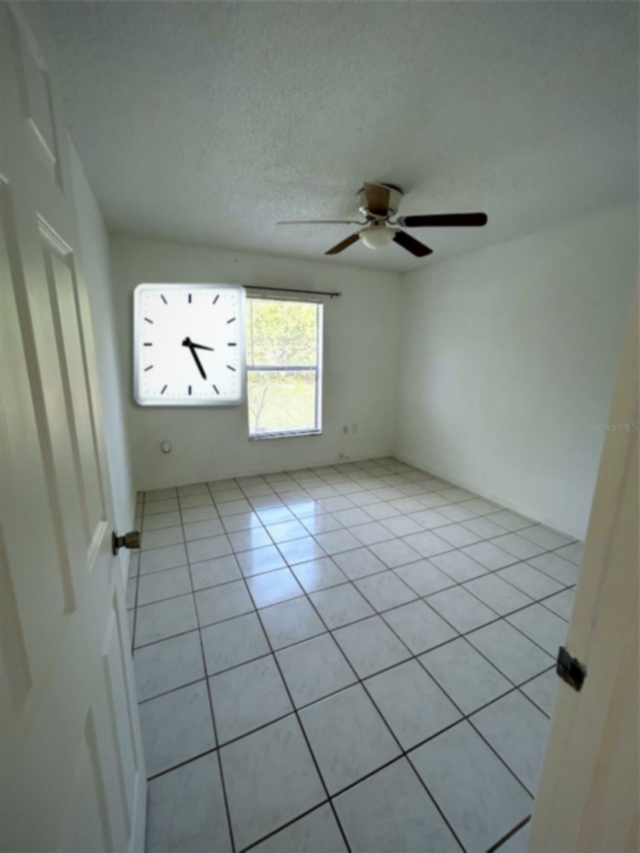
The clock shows 3:26
